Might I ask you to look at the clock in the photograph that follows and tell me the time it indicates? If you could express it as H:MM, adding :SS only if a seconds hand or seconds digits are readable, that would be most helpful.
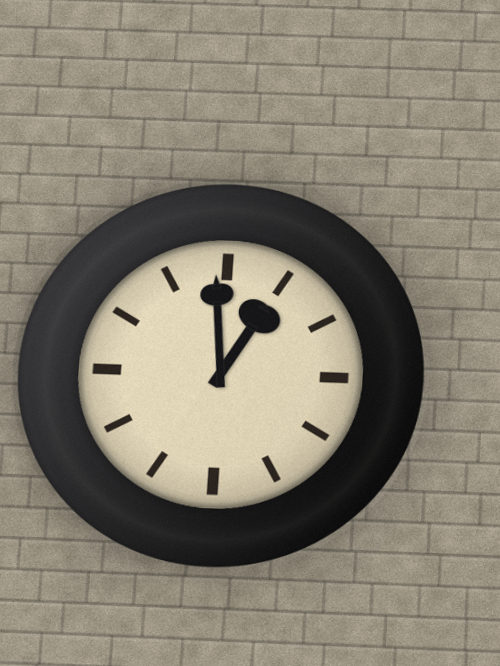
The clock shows 12:59
